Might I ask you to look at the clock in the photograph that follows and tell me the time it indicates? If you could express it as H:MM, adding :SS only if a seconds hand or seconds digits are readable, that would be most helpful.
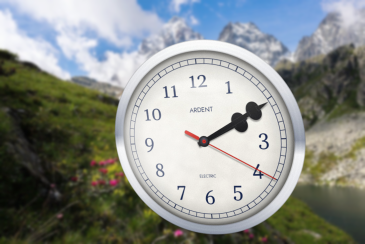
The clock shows 2:10:20
